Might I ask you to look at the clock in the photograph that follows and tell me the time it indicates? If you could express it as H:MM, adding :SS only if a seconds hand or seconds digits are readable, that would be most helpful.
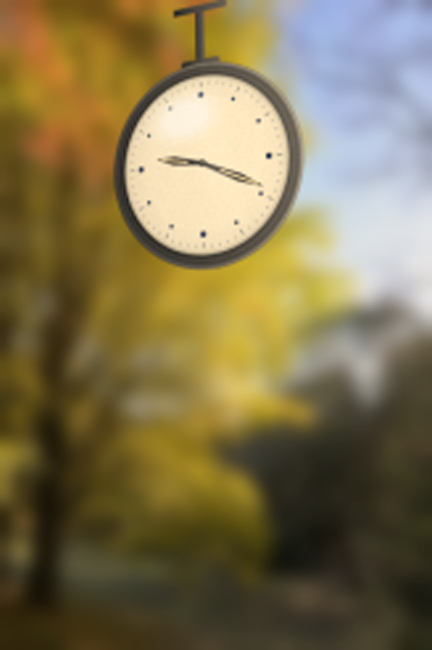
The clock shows 9:19
